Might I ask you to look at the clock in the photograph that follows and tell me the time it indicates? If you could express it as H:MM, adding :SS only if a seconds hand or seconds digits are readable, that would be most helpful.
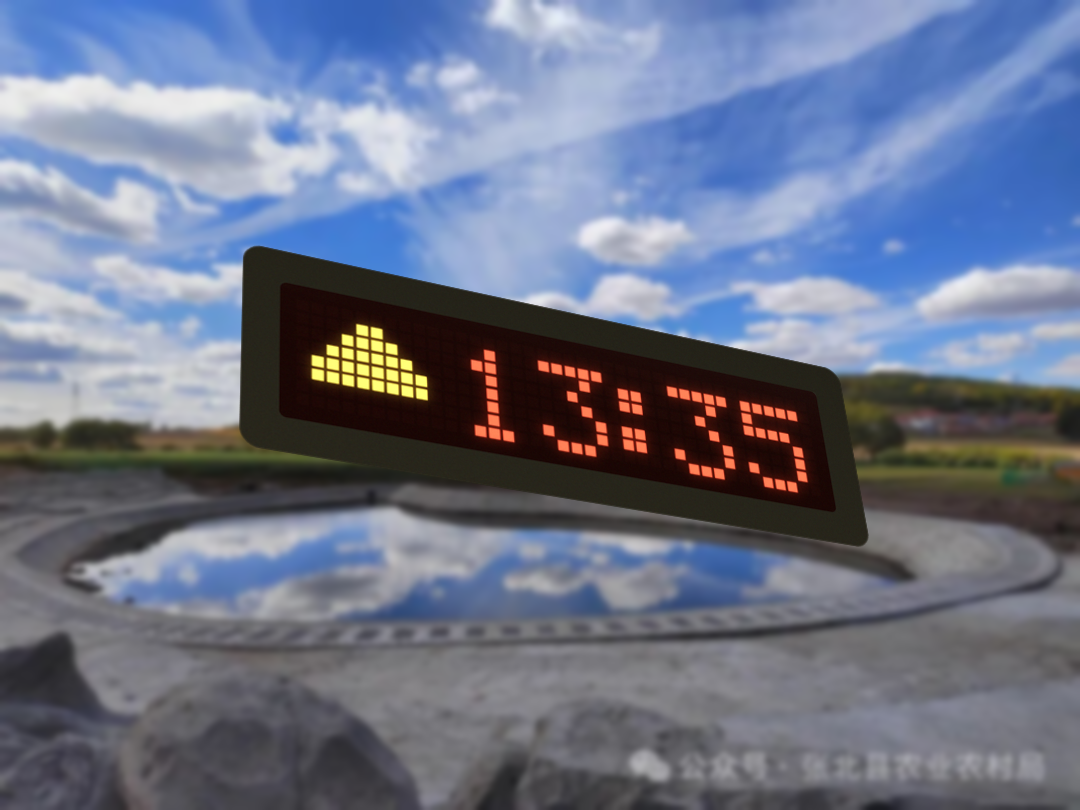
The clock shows 13:35
